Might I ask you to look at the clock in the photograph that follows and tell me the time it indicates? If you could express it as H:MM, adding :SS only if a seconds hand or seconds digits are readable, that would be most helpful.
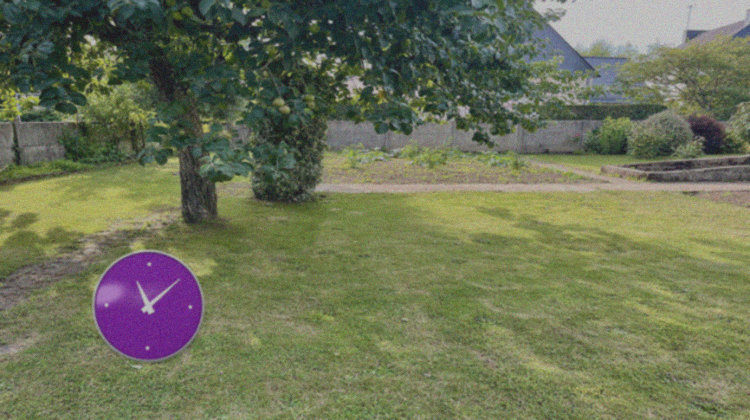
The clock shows 11:08
